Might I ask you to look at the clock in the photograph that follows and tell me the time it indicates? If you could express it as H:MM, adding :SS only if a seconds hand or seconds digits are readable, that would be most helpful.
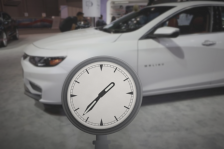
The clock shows 1:37
